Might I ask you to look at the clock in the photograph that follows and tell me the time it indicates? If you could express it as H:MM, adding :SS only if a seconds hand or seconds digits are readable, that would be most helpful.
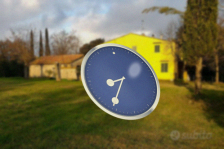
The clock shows 8:36
